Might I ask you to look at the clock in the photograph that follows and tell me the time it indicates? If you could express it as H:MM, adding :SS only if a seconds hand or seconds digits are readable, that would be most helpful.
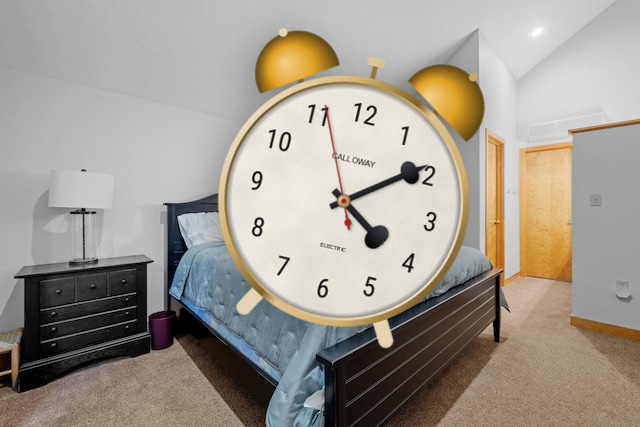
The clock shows 4:08:56
